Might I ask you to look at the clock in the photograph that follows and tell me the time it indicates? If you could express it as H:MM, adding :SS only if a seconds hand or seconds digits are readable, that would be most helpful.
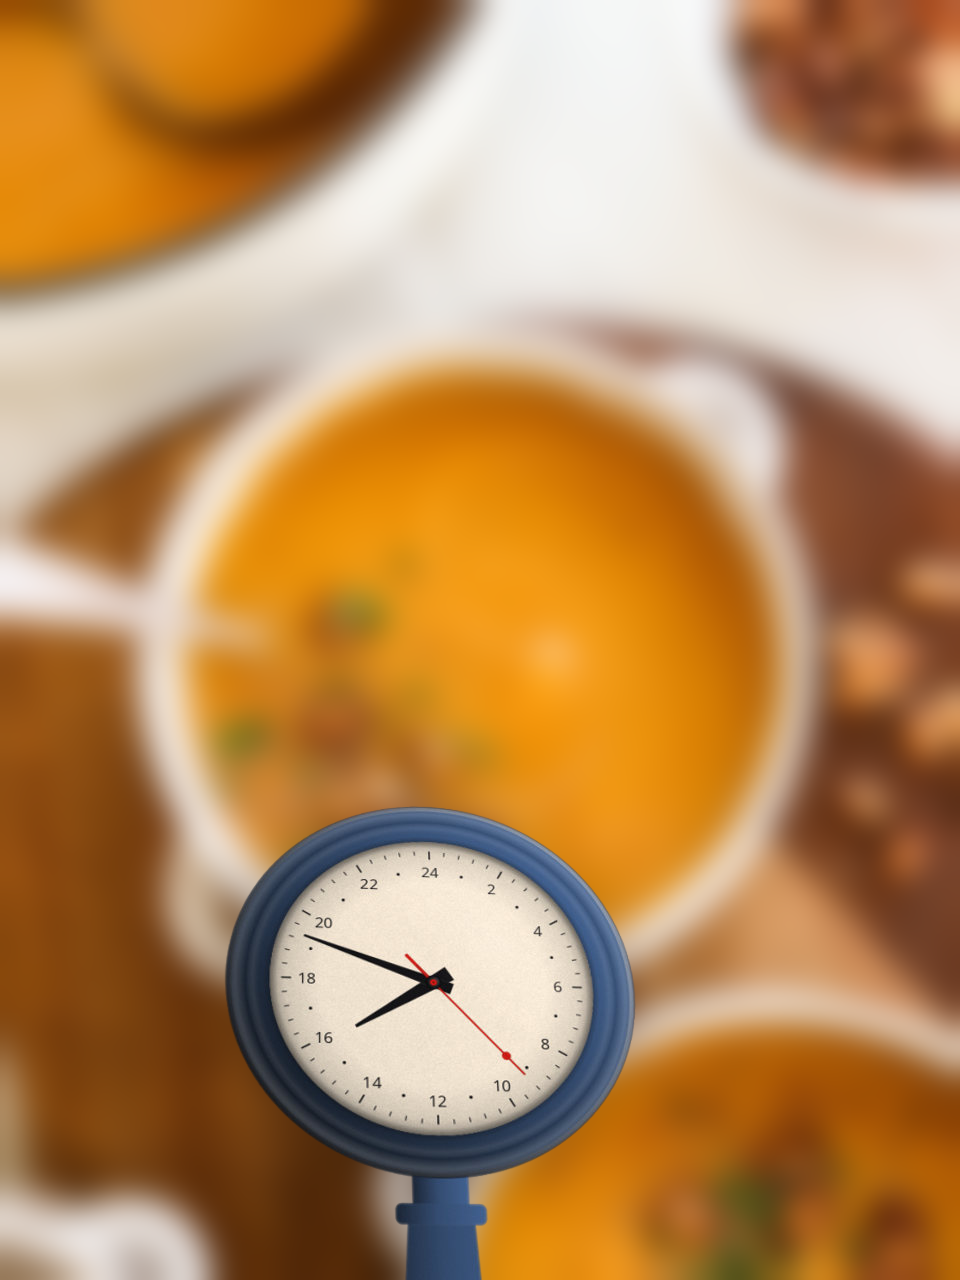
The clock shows 15:48:23
